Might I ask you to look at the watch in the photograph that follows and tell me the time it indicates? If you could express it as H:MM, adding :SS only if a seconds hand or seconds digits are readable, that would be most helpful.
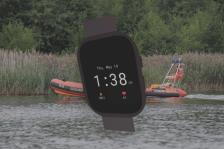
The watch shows 1:38
